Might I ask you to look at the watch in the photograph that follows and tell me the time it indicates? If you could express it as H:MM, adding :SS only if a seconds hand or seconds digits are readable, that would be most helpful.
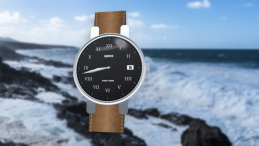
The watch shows 8:43
